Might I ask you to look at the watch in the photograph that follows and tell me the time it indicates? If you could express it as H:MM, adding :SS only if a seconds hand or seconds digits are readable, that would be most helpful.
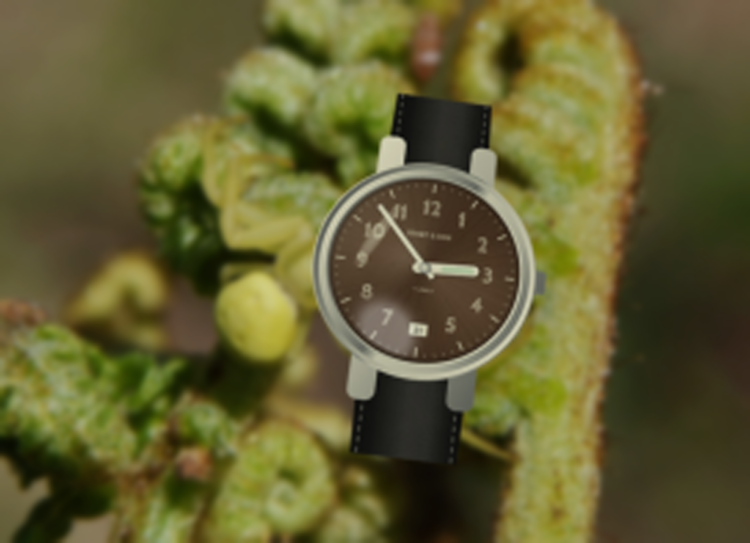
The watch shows 2:53
